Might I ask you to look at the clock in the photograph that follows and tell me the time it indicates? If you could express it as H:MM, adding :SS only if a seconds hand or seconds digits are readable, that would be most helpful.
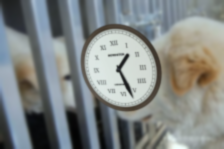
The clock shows 1:27
